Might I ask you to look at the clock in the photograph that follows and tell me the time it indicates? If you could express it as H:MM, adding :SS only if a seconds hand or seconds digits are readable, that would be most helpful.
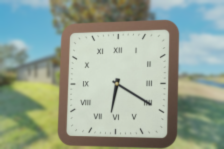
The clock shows 6:20
